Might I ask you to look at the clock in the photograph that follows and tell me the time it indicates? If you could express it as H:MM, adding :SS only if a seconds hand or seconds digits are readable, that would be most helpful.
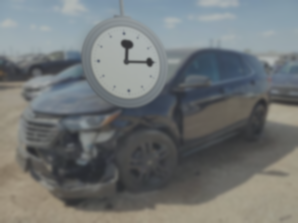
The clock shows 12:15
